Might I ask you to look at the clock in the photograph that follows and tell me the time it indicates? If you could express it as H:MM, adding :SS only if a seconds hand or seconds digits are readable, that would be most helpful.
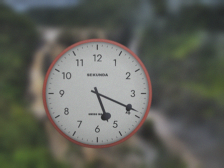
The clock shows 5:19
